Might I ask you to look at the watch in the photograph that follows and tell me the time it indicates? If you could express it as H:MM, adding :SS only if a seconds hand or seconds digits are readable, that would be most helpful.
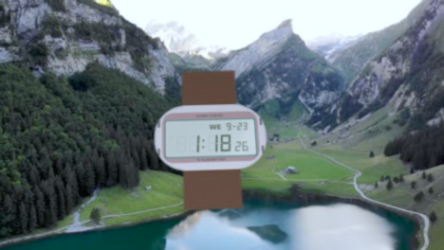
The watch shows 1:18:26
